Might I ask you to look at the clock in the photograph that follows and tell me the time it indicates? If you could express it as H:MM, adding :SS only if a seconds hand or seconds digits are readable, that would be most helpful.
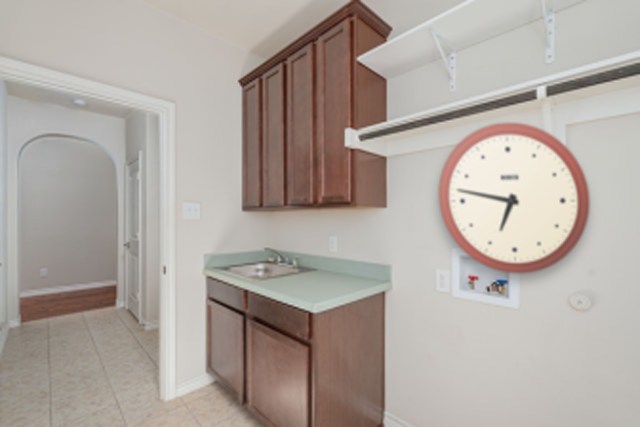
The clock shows 6:47
